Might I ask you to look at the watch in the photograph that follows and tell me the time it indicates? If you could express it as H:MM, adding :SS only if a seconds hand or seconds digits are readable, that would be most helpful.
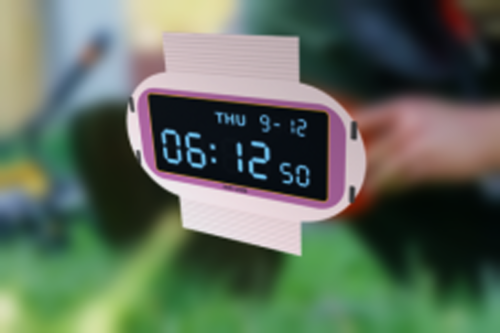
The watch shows 6:12:50
